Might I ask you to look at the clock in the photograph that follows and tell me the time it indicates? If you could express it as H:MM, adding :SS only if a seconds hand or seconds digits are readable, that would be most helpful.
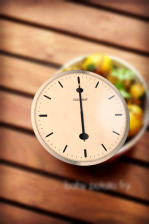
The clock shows 6:00
